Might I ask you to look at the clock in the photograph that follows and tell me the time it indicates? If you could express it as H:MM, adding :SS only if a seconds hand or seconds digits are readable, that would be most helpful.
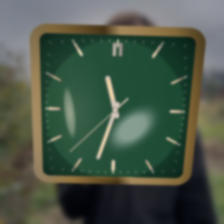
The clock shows 11:32:37
